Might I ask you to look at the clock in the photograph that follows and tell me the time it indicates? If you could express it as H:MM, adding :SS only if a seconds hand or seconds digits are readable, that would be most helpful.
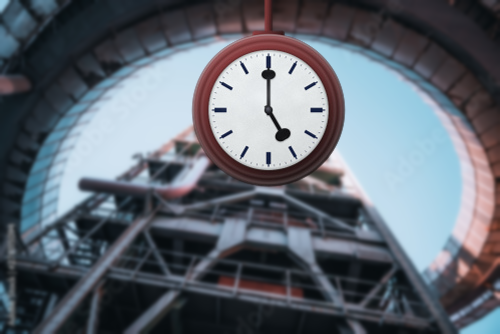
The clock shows 5:00
